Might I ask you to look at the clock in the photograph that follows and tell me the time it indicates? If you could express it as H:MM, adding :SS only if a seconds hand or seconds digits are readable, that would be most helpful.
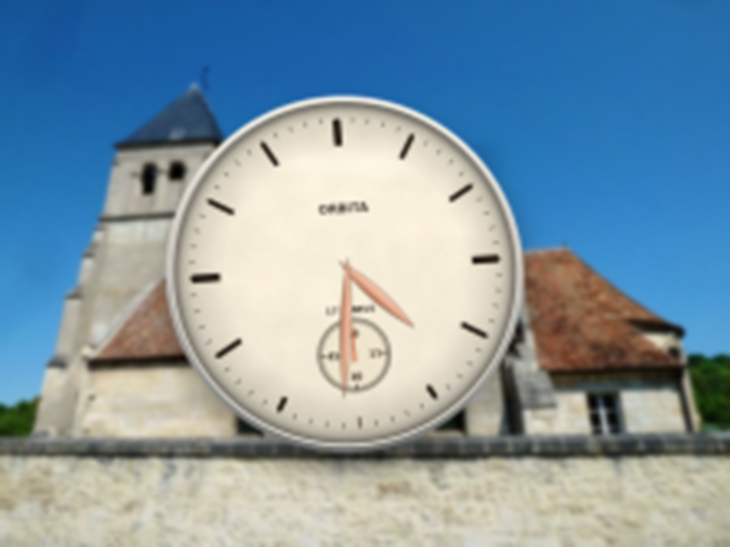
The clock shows 4:31
